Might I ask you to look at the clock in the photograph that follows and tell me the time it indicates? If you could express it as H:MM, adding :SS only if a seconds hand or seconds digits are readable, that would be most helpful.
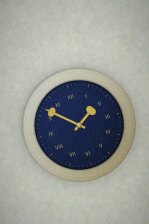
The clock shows 1:52
